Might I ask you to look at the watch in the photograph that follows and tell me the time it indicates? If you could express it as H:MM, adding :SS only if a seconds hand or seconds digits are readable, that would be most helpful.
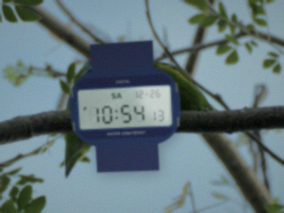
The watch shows 10:54:13
